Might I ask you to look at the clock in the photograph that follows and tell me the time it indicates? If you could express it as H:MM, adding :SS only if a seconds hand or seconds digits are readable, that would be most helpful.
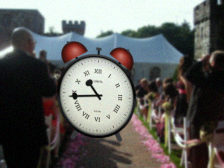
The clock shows 10:44
